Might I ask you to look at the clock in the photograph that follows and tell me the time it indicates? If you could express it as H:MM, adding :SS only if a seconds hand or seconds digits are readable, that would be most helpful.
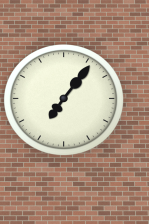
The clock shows 7:06
